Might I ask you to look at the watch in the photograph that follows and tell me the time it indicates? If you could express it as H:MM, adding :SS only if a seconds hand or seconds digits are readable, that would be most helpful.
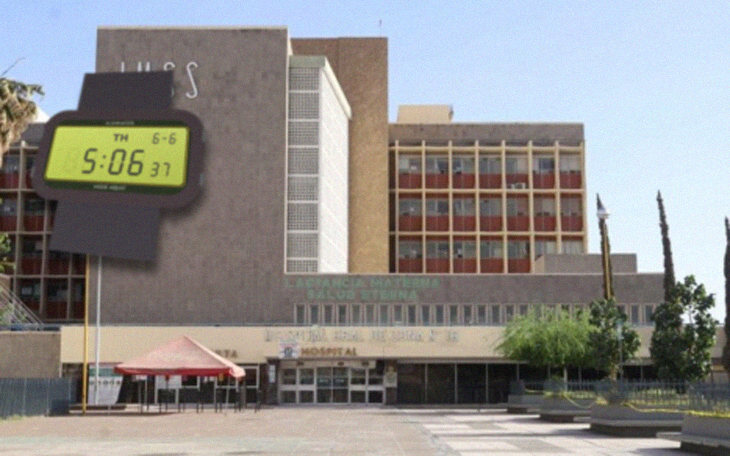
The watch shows 5:06
